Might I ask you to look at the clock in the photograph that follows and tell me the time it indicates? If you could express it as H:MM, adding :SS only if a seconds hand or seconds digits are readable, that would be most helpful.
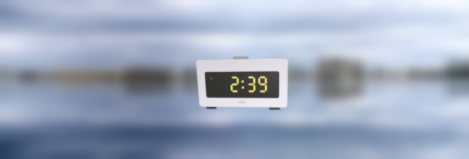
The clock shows 2:39
